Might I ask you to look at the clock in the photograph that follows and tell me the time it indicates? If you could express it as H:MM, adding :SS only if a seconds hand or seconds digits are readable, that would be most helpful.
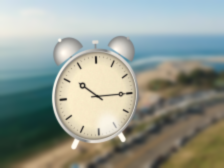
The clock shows 10:15
